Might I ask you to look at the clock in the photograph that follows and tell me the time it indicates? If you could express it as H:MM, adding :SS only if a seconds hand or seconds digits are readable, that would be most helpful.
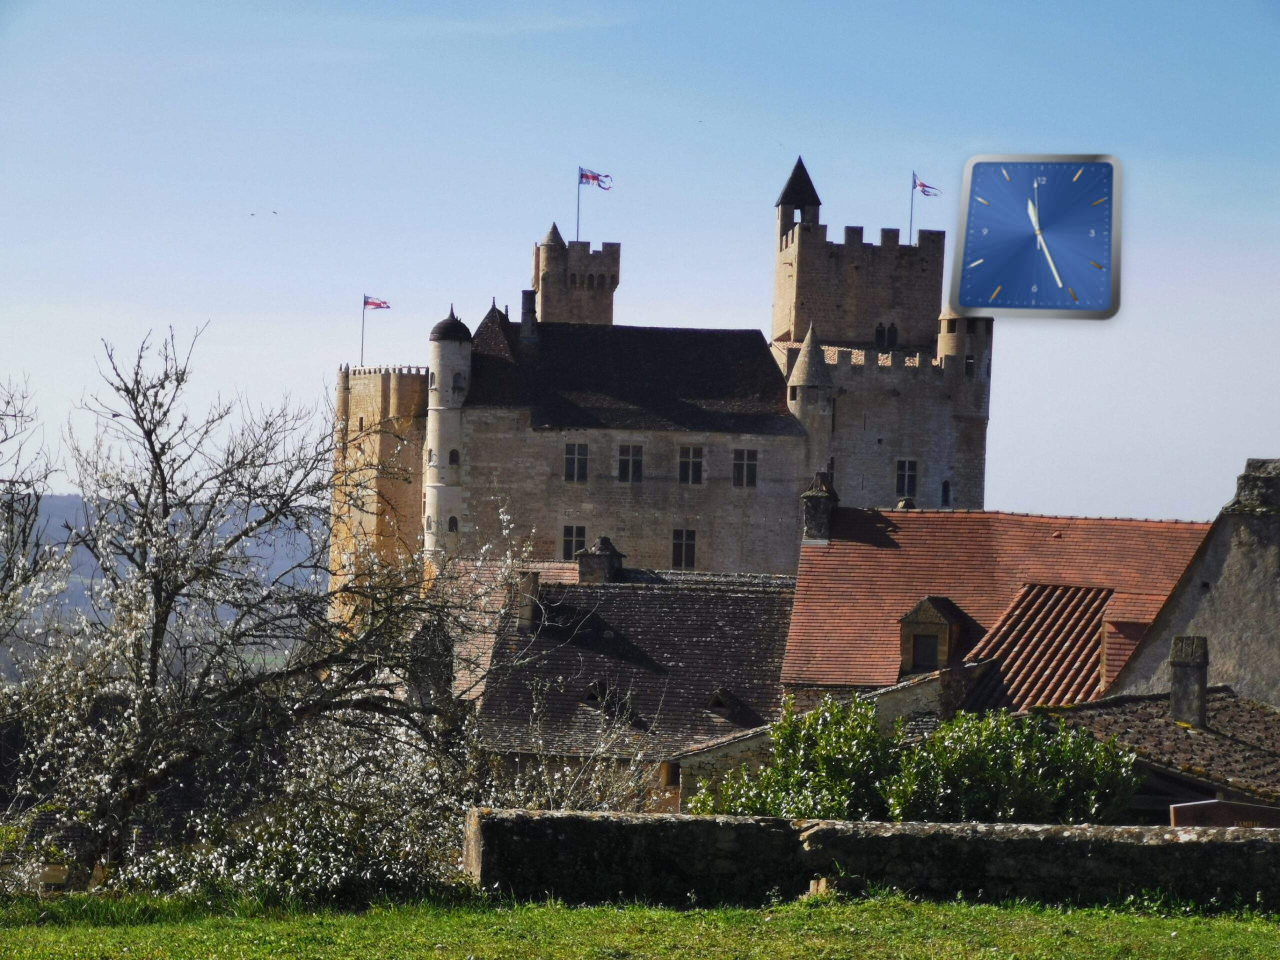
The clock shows 11:25:59
